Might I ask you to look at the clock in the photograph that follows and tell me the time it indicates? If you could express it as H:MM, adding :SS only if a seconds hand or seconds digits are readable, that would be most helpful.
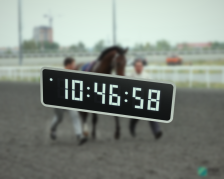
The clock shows 10:46:58
